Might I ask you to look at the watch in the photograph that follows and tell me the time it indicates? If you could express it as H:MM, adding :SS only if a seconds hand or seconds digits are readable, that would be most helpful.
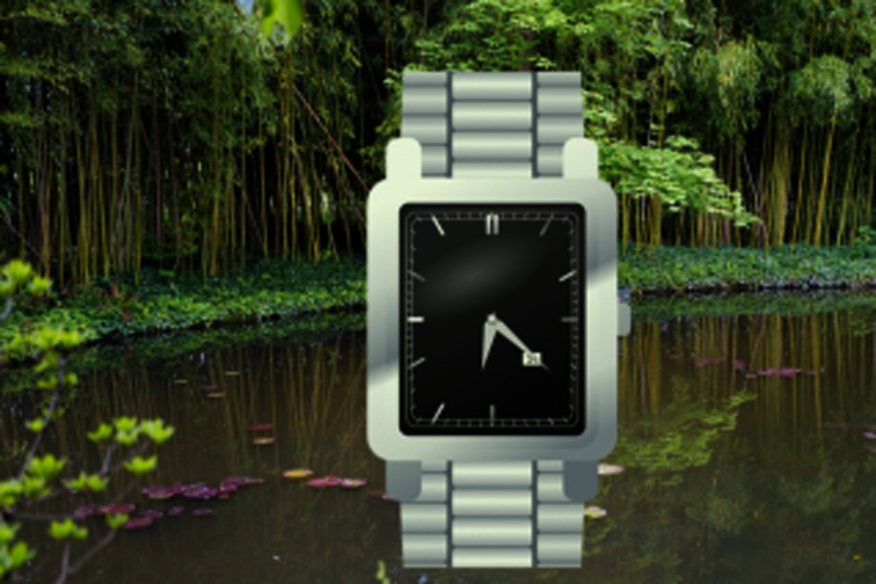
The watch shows 6:22
